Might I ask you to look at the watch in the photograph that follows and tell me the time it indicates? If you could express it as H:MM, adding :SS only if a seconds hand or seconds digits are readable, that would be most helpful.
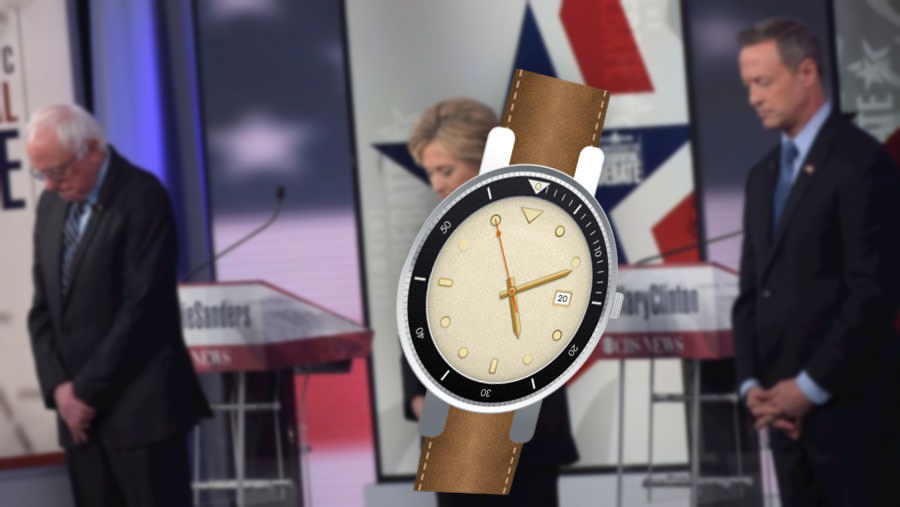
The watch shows 5:10:55
